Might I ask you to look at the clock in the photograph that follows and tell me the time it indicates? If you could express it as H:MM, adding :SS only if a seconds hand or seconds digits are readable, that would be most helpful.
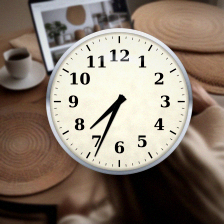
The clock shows 7:34
